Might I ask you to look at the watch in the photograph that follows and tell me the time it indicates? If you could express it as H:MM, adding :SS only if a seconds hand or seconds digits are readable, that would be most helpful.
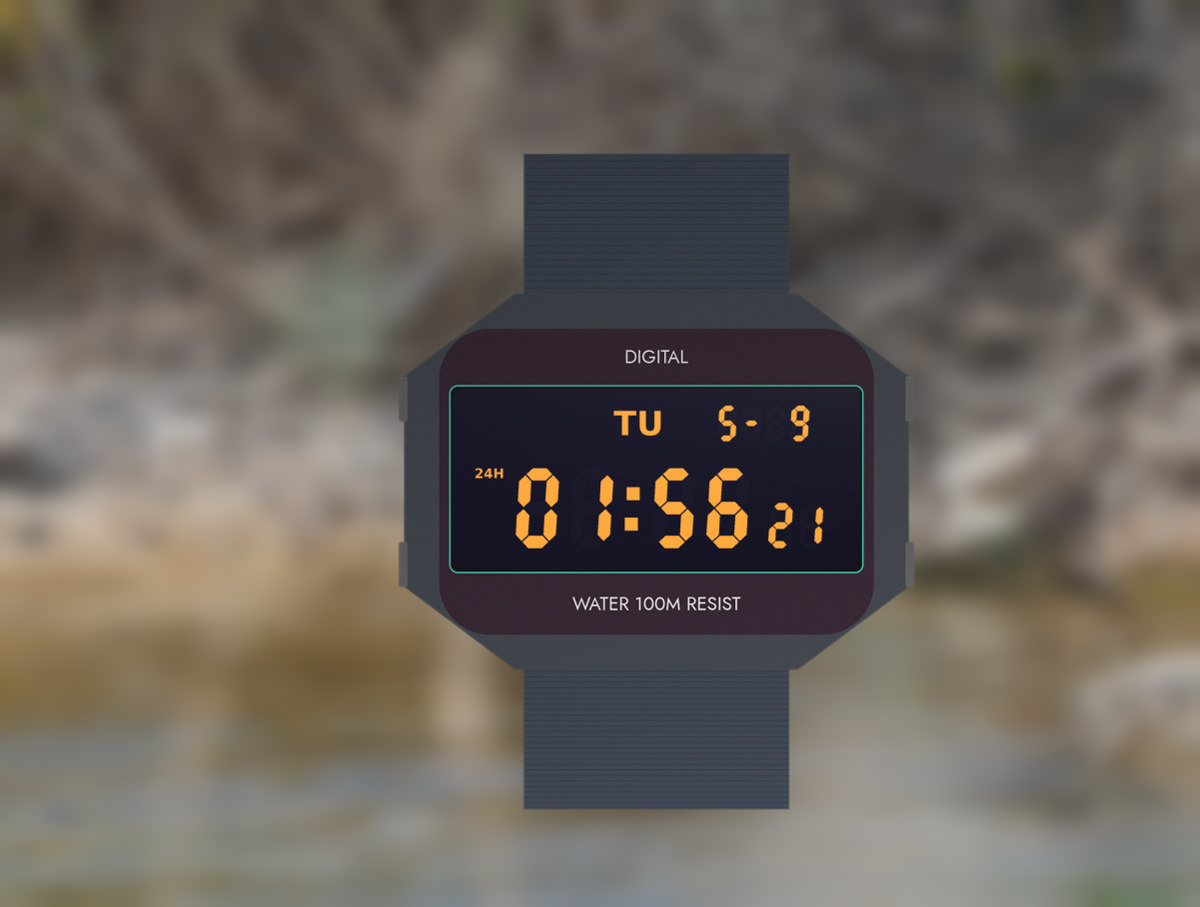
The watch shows 1:56:21
